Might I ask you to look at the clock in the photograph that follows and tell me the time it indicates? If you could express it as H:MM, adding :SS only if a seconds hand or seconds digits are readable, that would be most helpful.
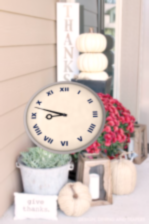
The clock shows 8:48
